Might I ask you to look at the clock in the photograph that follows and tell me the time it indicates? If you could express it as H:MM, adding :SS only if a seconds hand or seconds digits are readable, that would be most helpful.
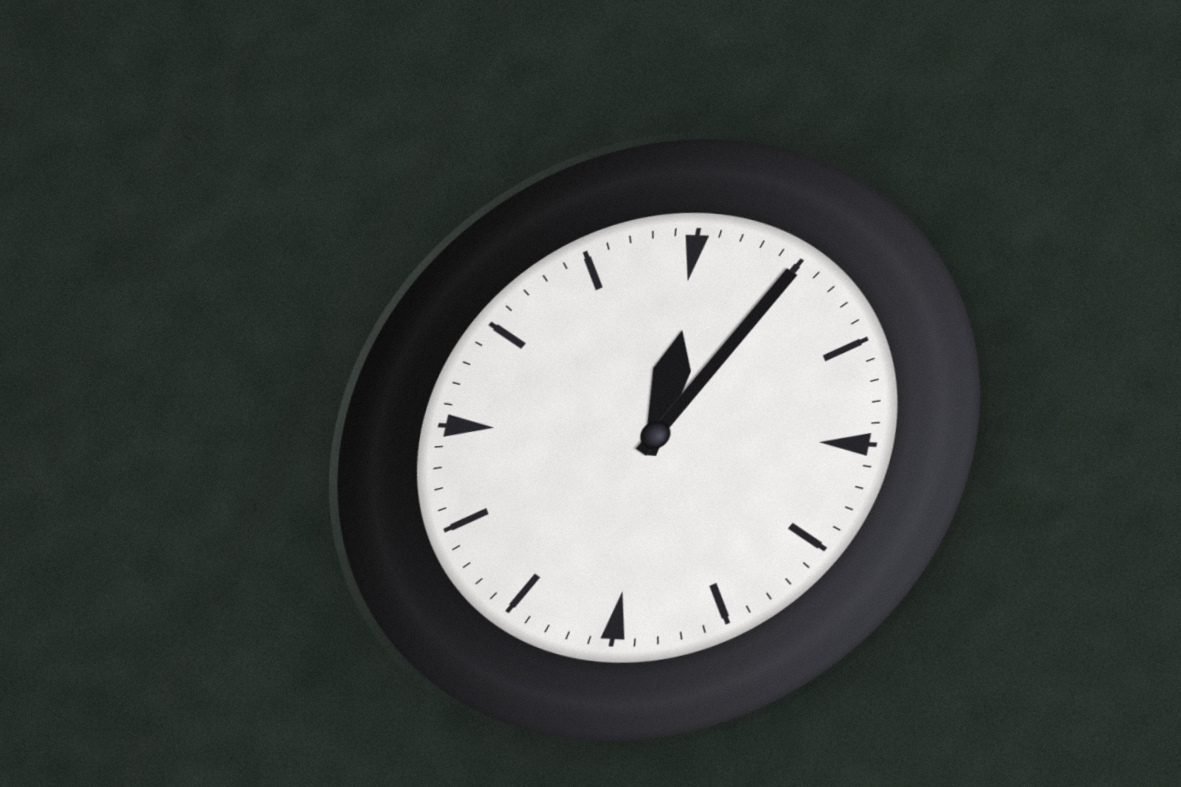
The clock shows 12:05
